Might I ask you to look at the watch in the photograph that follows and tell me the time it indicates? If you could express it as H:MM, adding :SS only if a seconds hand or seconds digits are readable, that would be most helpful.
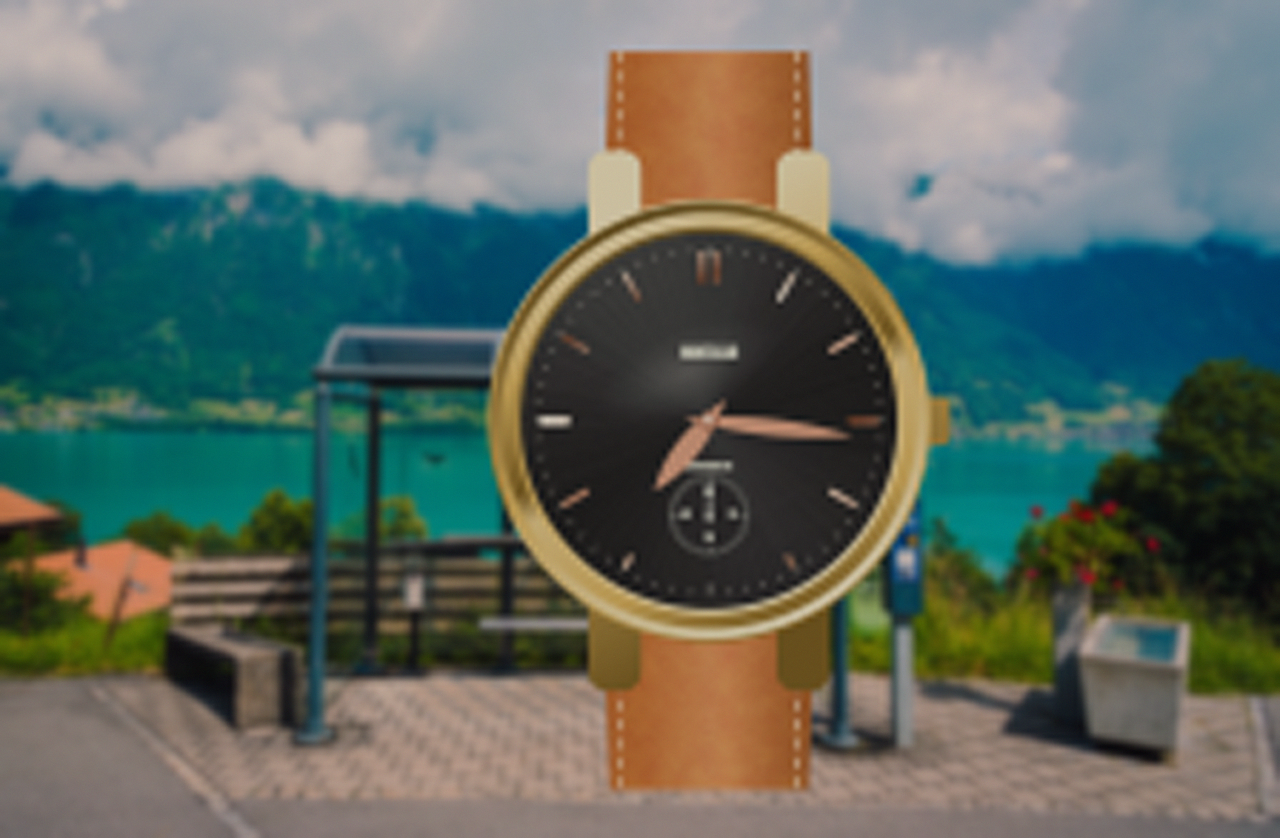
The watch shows 7:16
